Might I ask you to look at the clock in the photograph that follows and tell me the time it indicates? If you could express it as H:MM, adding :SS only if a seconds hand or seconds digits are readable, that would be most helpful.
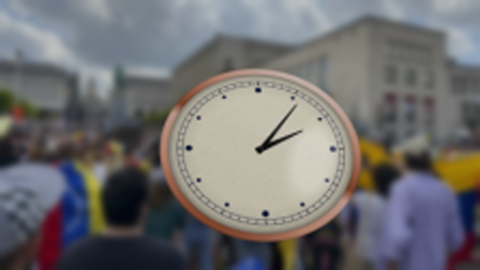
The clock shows 2:06
